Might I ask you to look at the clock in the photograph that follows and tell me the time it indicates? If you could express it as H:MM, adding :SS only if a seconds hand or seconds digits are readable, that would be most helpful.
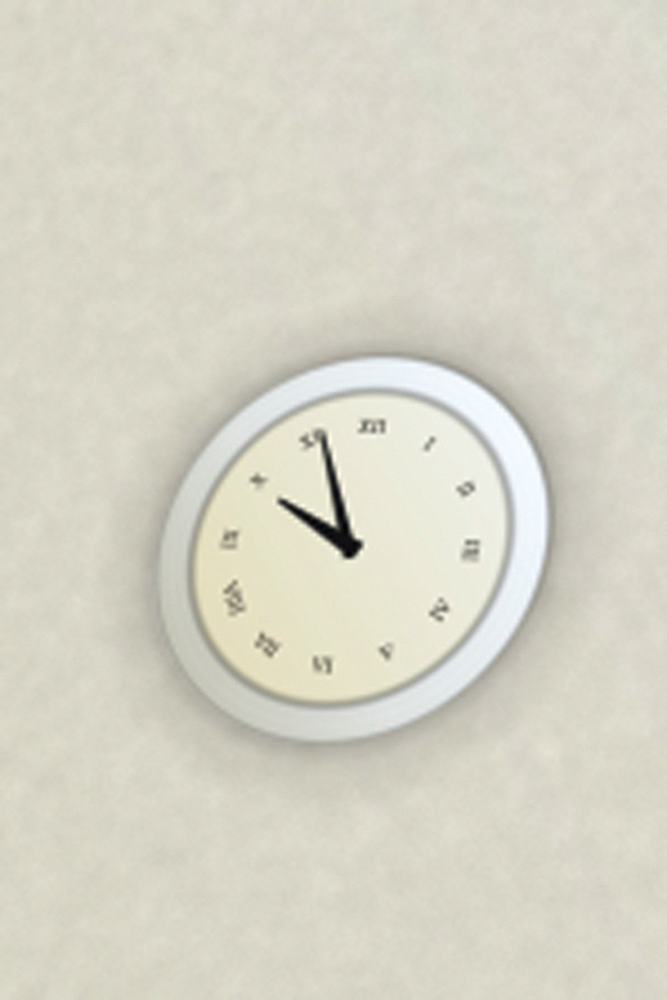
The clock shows 9:56
